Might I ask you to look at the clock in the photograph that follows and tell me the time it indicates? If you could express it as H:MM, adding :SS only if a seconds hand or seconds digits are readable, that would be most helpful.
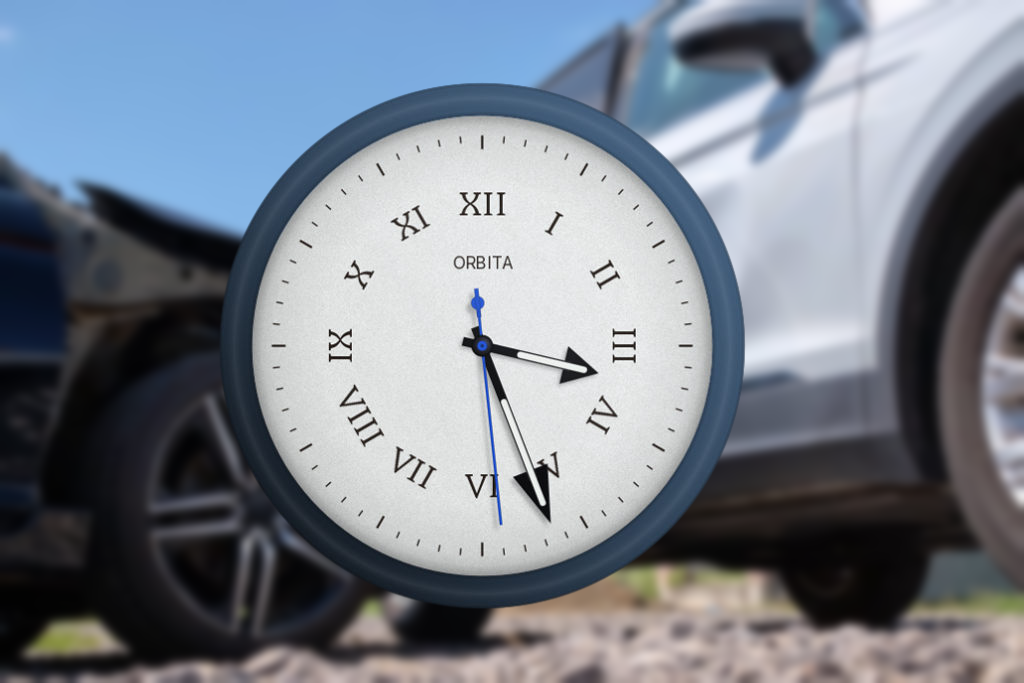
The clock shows 3:26:29
